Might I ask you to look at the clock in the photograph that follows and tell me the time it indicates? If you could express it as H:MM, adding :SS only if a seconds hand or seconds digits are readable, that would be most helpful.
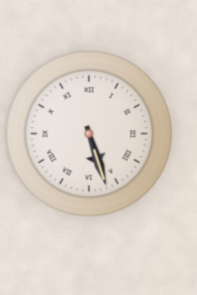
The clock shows 5:27
